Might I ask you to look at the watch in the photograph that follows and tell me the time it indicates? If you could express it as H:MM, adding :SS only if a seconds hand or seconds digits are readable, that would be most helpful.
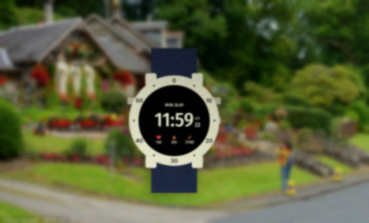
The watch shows 11:59
